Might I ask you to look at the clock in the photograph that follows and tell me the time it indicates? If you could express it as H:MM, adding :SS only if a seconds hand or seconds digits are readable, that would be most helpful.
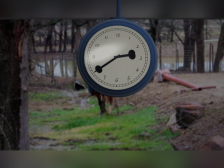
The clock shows 2:39
